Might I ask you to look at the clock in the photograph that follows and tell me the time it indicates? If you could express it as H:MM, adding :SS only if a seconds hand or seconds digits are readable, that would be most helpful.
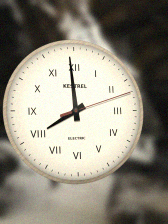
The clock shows 7:59:12
